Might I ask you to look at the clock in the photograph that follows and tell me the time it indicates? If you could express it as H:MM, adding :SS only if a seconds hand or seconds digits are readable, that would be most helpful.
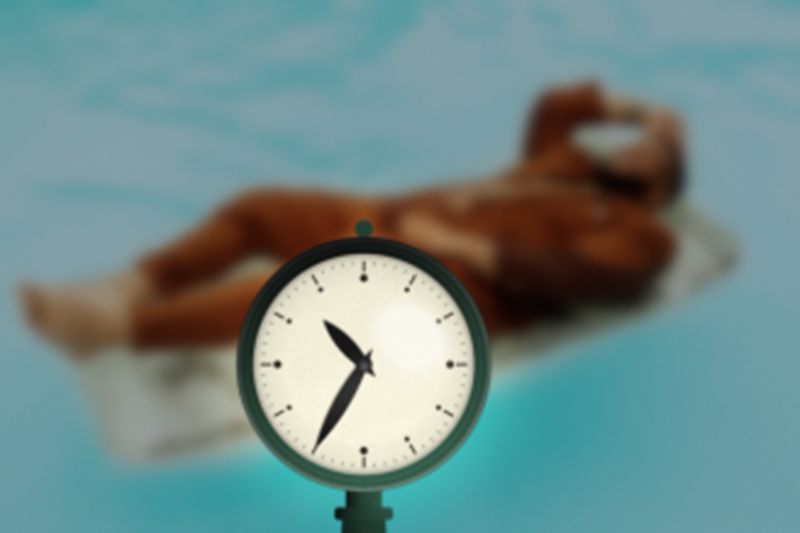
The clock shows 10:35
